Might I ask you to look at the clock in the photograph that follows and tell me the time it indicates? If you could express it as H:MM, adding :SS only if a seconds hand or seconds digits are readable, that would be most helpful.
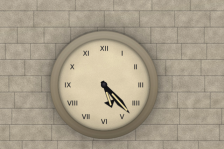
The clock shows 5:23
